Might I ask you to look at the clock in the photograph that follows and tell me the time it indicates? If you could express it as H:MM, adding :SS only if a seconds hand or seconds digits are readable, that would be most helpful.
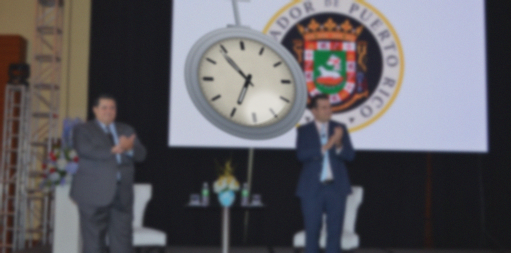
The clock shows 6:54
